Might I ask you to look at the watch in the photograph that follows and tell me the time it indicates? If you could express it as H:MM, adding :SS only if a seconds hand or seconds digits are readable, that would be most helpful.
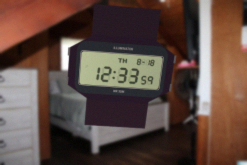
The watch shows 12:33:59
